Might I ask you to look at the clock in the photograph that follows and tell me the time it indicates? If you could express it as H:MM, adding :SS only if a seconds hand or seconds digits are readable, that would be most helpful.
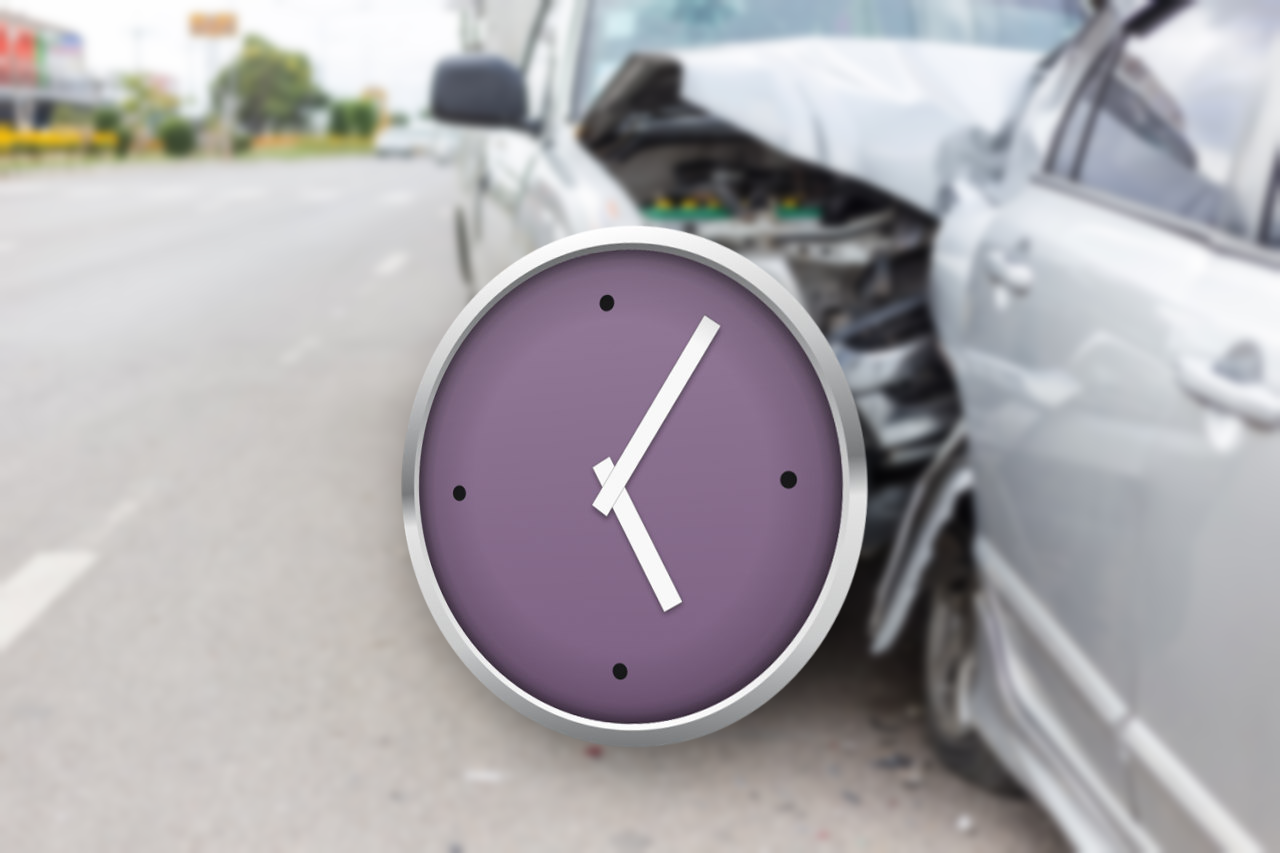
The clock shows 5:06
